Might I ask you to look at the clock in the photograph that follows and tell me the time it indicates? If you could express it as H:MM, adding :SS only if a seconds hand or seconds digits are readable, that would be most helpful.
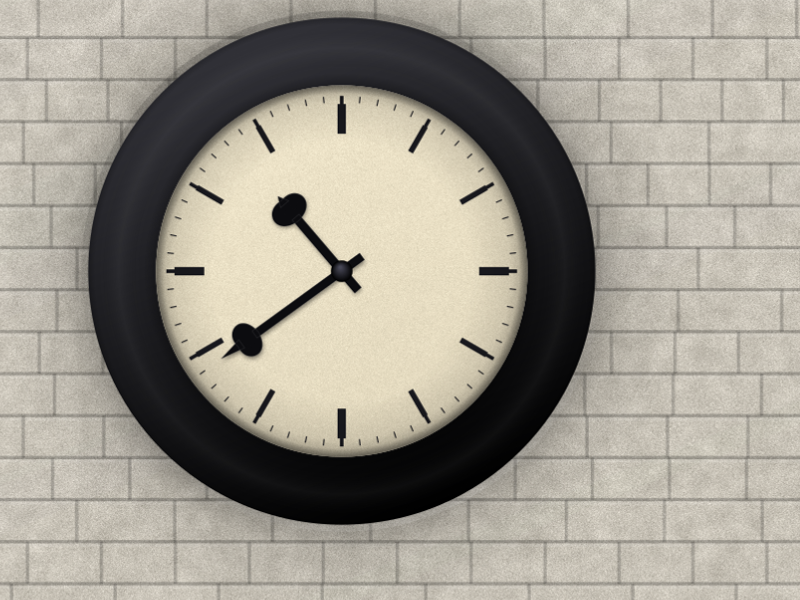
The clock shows 10:39
